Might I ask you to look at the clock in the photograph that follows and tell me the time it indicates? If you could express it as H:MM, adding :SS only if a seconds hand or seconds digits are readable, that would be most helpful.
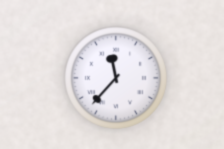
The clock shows 11:37
